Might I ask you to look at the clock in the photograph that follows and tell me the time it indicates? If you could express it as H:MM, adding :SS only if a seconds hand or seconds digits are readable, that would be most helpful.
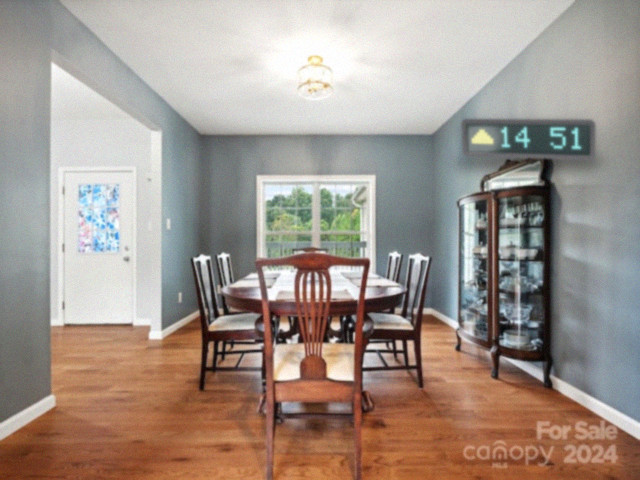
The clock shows 14:51
